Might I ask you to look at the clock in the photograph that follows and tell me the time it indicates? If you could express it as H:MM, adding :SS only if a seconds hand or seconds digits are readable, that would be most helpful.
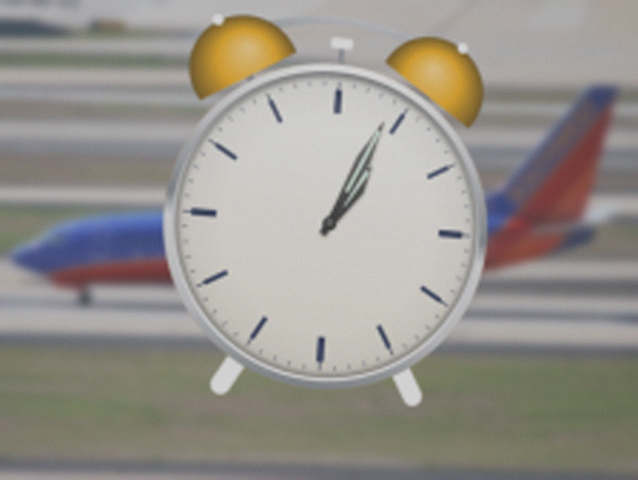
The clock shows 1:04
